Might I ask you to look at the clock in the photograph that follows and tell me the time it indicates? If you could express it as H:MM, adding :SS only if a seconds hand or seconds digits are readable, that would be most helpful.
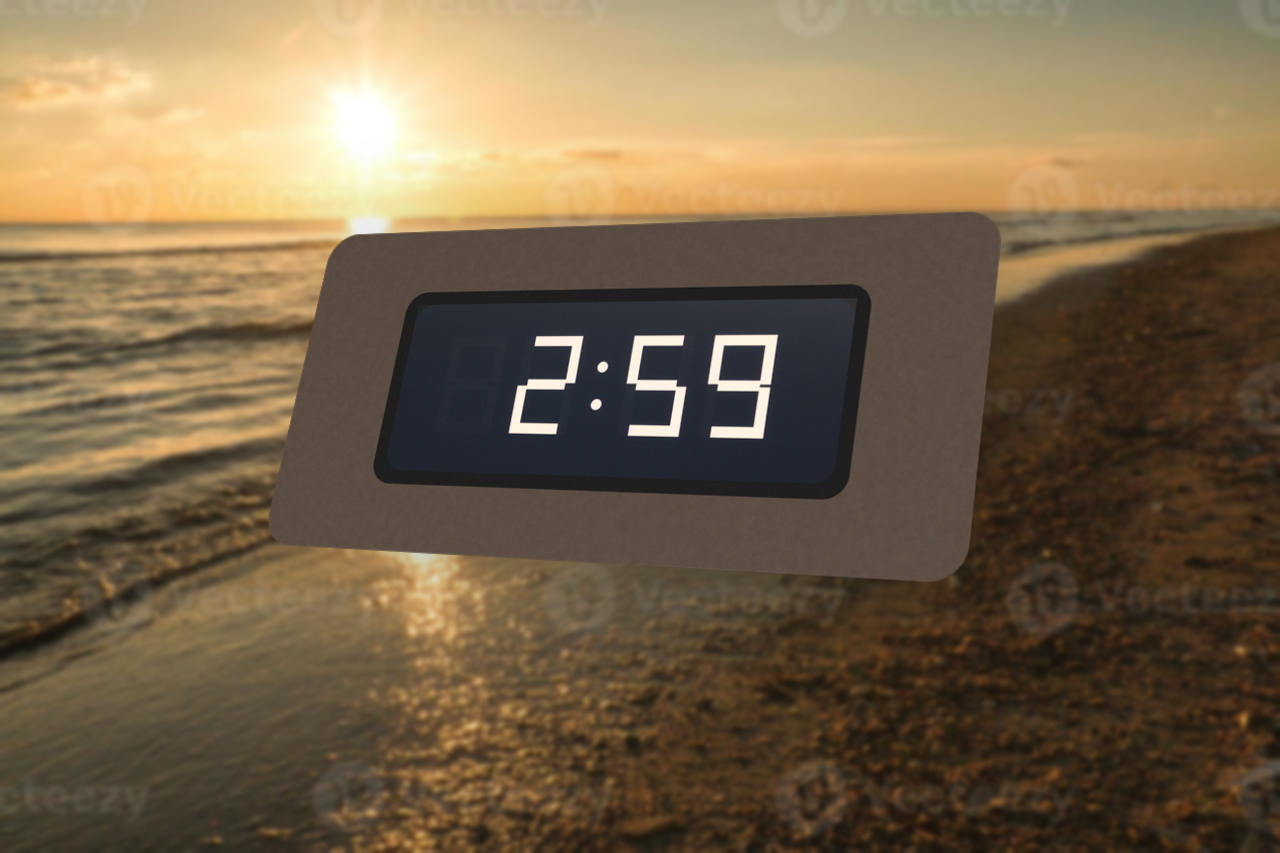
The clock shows 2:59
